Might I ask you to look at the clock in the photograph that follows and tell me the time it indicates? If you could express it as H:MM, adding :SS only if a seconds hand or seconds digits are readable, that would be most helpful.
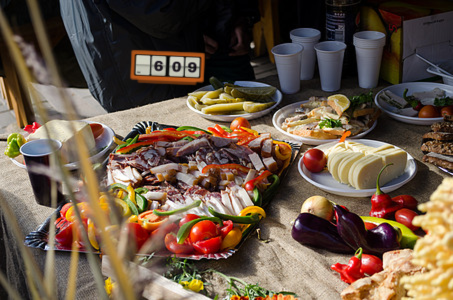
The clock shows 6:09
